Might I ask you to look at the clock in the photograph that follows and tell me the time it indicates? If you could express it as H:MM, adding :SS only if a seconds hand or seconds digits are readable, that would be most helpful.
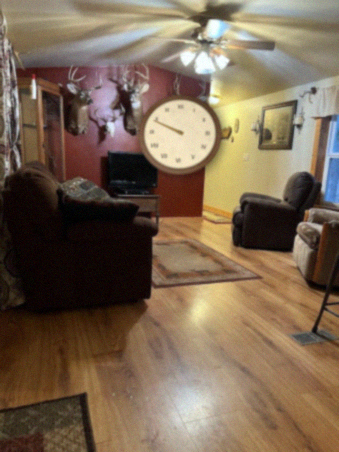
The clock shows 9:49
